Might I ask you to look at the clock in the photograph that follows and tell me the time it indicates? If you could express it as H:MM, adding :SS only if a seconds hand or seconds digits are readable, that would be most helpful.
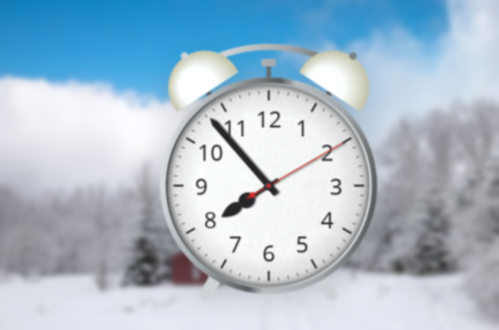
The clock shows 7:53:10
